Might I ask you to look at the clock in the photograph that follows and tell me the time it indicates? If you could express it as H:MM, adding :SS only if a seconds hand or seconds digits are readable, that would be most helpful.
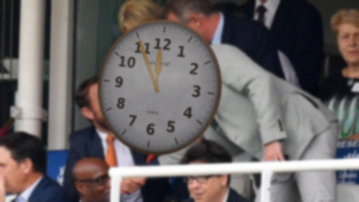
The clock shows 11:55
